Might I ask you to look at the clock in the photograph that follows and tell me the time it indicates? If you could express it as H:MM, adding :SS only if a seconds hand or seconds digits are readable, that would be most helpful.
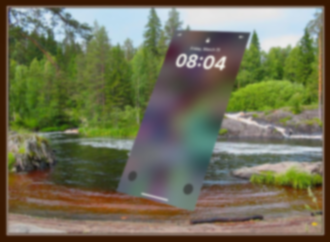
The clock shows 8:04
